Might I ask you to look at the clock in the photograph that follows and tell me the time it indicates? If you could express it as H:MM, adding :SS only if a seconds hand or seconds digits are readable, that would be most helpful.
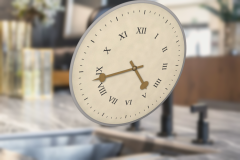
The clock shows 4:43
